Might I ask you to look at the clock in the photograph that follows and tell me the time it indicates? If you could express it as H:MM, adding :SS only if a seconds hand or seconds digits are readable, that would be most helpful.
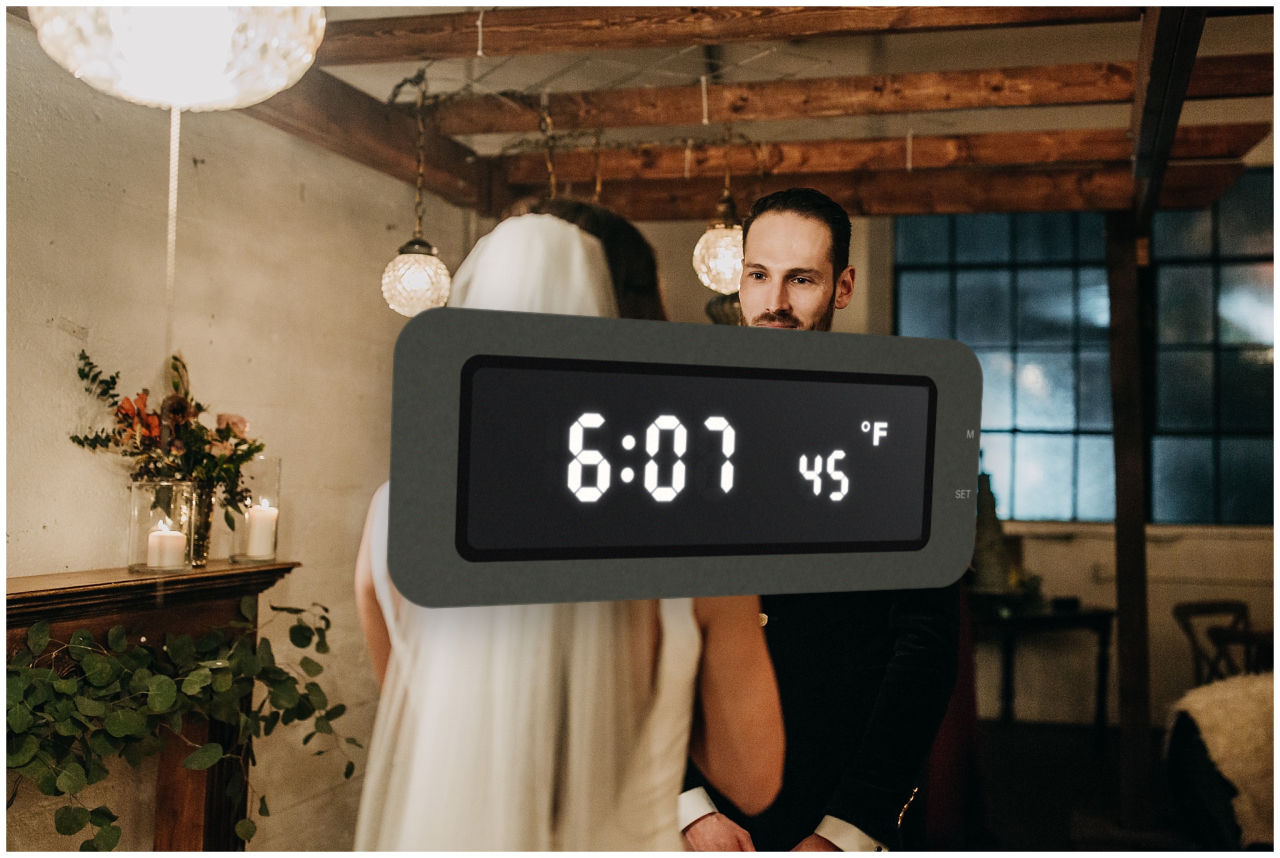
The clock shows 6:07
